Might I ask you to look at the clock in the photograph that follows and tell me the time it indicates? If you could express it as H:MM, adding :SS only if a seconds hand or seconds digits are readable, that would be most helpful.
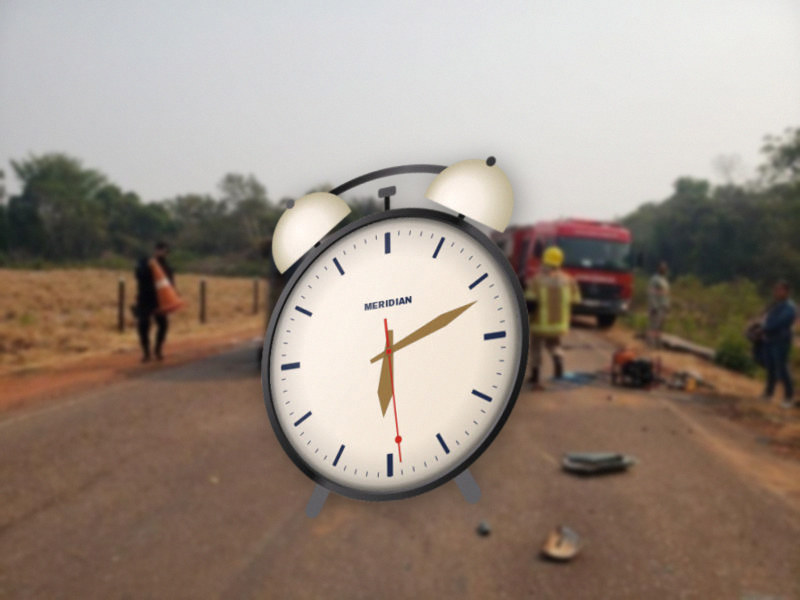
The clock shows 6:11:29
